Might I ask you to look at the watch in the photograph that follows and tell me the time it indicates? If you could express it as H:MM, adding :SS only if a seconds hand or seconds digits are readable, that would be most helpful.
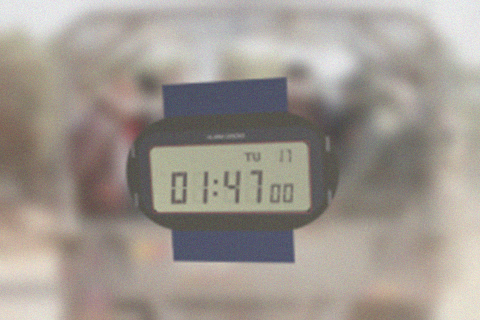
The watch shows 1:47:00
